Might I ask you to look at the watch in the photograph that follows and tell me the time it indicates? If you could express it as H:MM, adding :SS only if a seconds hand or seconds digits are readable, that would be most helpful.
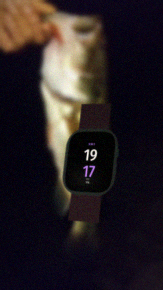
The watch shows 19:17
